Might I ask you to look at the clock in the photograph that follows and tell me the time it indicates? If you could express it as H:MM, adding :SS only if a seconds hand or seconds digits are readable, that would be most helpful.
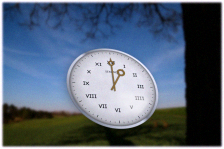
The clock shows 1:00
